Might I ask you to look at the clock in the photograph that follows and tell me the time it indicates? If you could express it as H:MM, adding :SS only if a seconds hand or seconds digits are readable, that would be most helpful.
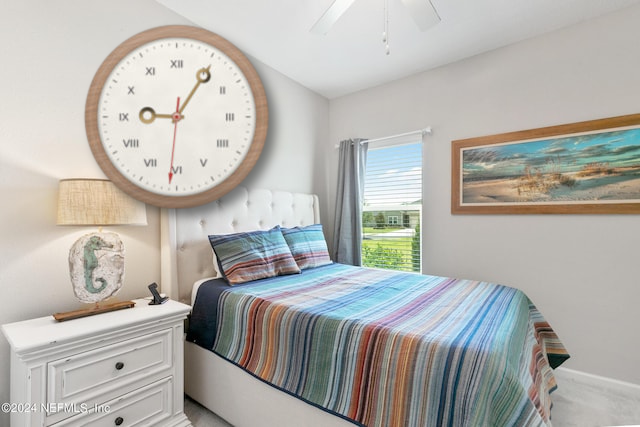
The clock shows 9:05:31
